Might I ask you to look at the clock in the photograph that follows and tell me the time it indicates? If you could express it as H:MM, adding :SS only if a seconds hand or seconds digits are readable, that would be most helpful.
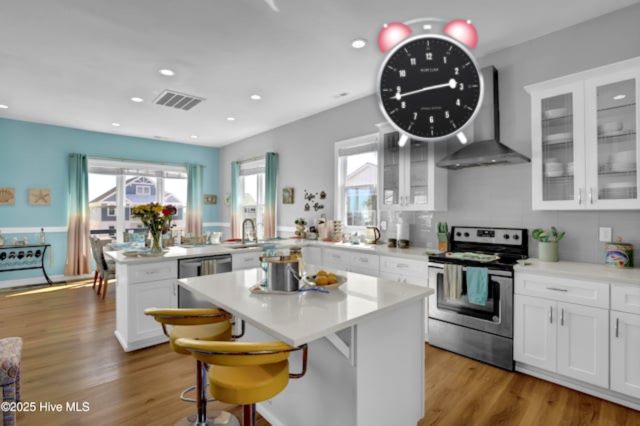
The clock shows 2:43
